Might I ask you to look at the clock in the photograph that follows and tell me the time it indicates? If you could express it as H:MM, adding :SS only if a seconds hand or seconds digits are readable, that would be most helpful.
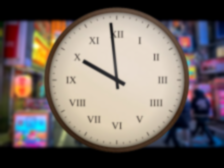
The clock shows 9:59
